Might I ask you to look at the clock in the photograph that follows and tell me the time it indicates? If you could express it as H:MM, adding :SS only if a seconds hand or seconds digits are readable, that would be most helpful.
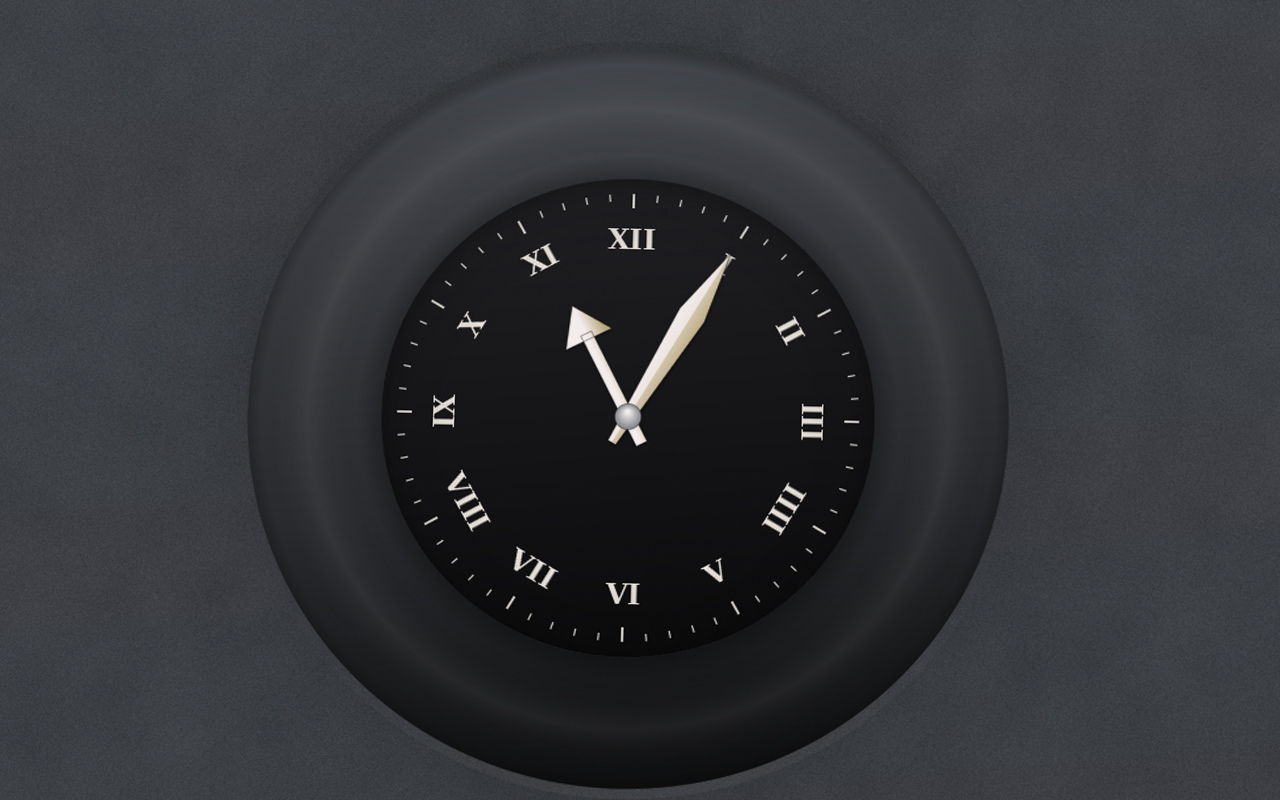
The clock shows 11:05
